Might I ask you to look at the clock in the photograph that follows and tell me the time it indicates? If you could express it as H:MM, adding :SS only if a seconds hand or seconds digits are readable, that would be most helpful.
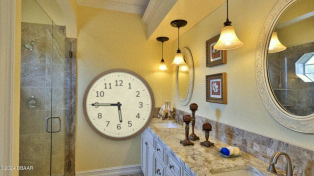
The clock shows 5:45
